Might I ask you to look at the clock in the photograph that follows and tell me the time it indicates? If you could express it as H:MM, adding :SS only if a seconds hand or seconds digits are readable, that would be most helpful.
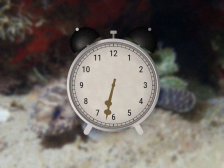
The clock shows 6:32
